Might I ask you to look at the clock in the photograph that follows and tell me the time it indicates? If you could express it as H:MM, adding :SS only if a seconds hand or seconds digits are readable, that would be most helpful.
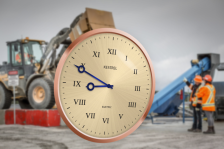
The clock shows 8:49
